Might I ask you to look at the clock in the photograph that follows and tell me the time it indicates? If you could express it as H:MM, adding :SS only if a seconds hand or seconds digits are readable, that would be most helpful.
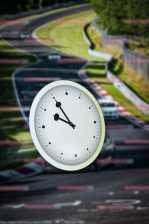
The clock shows 9:55
